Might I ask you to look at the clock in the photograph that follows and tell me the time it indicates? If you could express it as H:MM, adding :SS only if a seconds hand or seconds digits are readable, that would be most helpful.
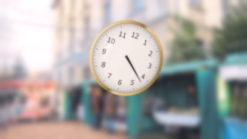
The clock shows 4:22
